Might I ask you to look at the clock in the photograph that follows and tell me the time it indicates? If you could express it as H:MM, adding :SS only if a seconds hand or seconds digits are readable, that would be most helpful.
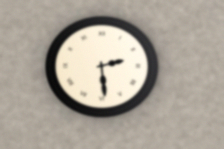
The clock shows 2:29
